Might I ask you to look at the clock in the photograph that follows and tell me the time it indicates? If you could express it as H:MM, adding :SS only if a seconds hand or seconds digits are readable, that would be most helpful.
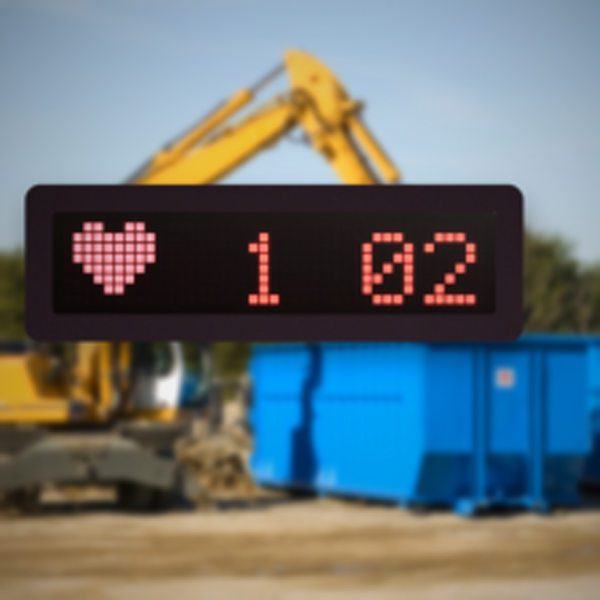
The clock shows 1:02
